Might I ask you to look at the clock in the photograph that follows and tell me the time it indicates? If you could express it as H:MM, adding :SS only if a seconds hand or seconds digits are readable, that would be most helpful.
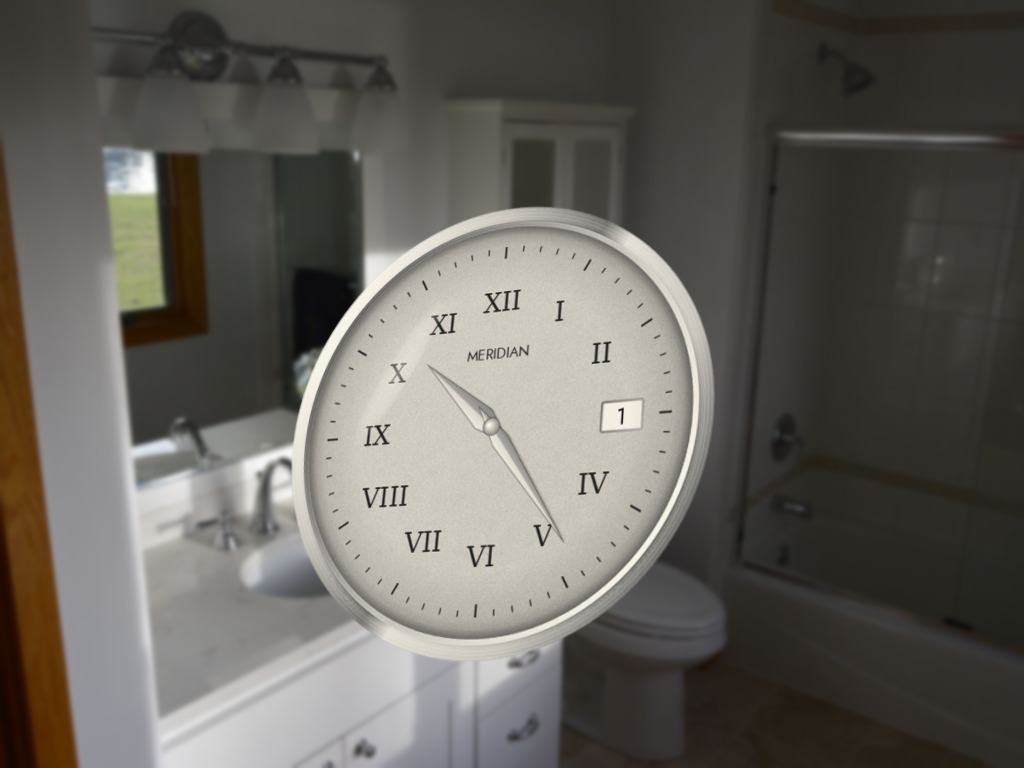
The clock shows 10:24
